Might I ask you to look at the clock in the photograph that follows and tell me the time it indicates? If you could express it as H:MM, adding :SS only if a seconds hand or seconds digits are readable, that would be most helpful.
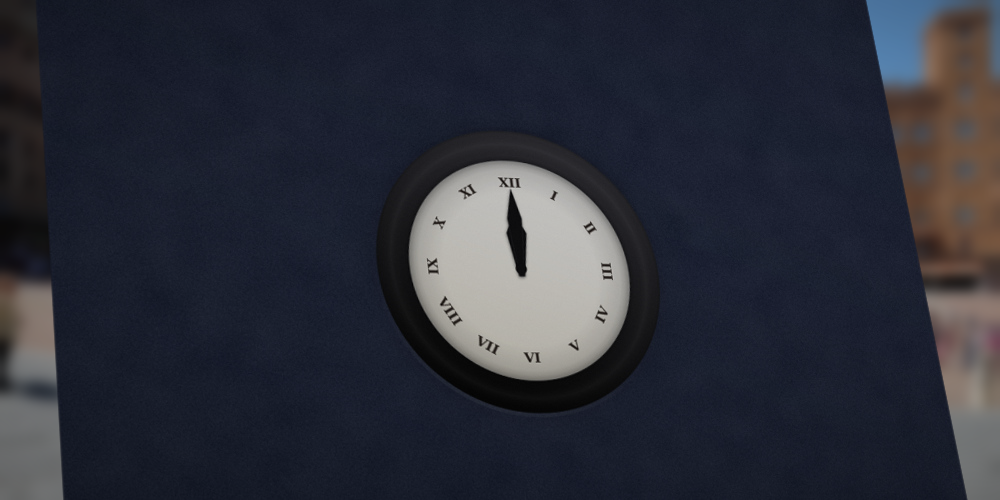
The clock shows 12:00
